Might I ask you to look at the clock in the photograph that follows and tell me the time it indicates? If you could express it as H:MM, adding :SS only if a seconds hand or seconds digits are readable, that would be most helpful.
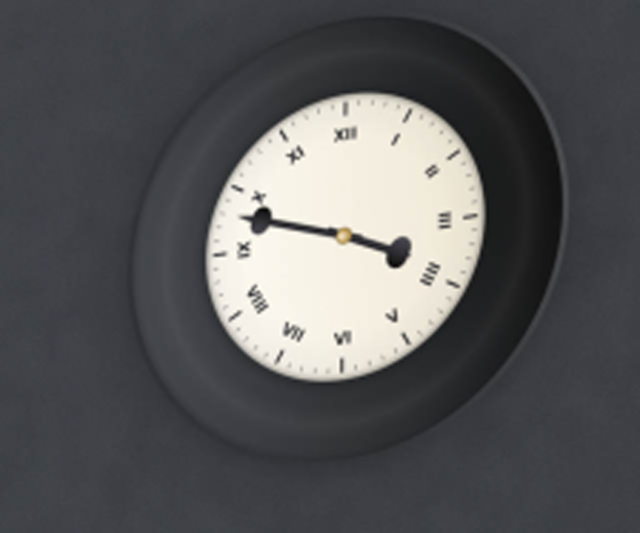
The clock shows 3:48
